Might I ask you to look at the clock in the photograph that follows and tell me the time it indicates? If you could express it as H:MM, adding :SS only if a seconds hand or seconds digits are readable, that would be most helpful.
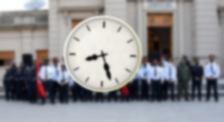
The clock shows 8:27
